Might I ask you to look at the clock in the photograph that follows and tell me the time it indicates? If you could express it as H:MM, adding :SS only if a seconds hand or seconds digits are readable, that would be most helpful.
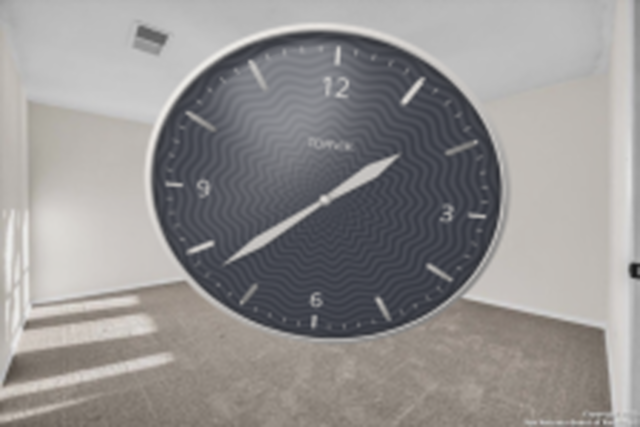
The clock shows 1:38
